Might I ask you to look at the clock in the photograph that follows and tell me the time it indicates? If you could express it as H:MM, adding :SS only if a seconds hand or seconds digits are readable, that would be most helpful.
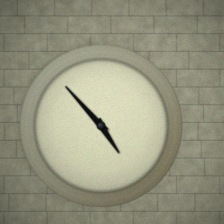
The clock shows 4:53
